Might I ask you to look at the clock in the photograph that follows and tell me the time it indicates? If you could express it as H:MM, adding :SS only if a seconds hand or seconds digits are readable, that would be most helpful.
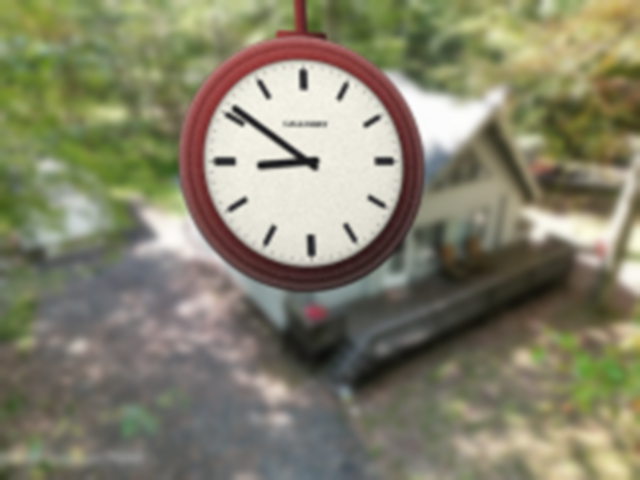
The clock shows 8:51
